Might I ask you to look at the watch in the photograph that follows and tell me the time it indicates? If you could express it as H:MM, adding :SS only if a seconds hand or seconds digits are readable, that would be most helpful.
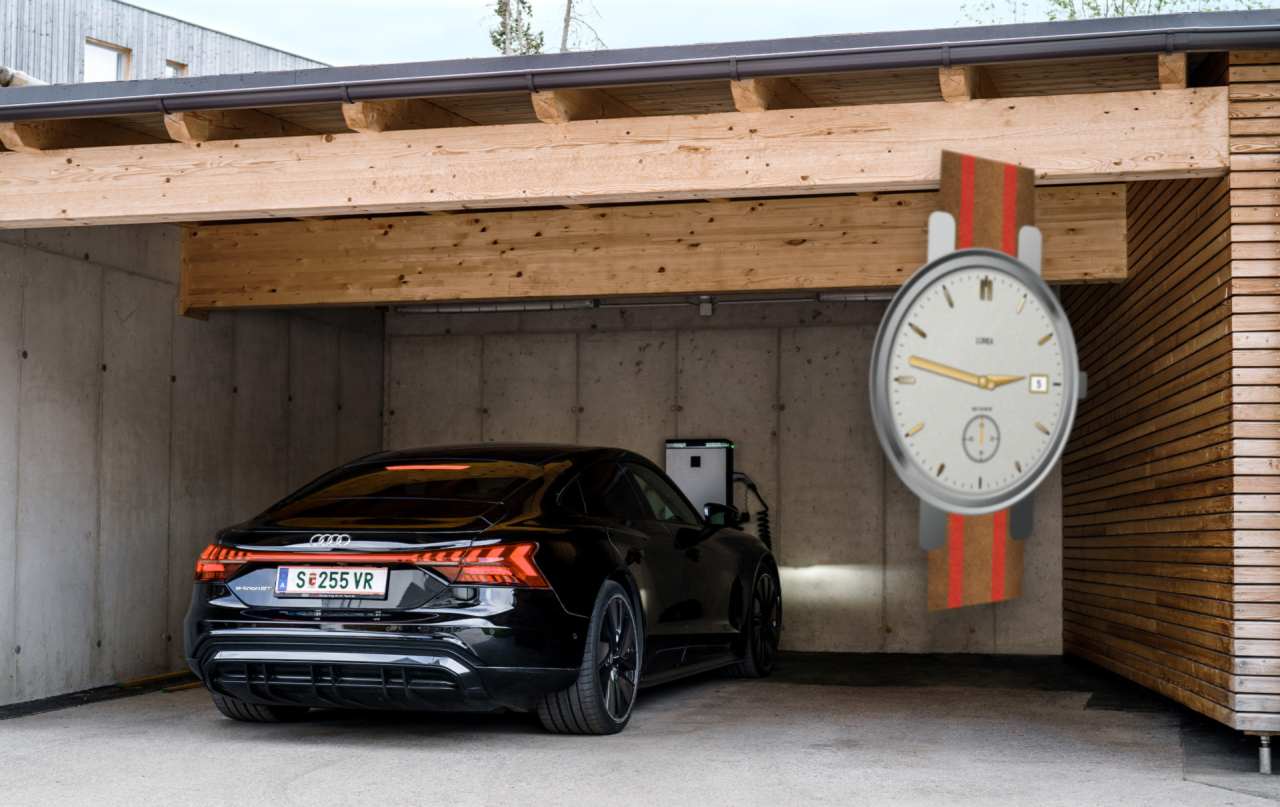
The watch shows 2:47
